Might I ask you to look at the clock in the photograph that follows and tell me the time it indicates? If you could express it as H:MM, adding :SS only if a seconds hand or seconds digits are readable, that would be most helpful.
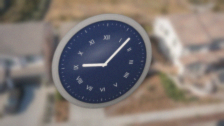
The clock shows 9:07
